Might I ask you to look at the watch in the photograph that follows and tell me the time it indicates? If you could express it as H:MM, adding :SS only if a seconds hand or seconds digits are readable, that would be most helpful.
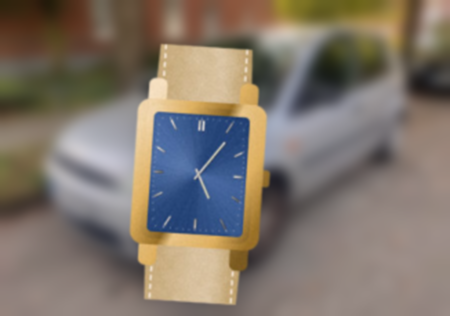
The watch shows 5:06
